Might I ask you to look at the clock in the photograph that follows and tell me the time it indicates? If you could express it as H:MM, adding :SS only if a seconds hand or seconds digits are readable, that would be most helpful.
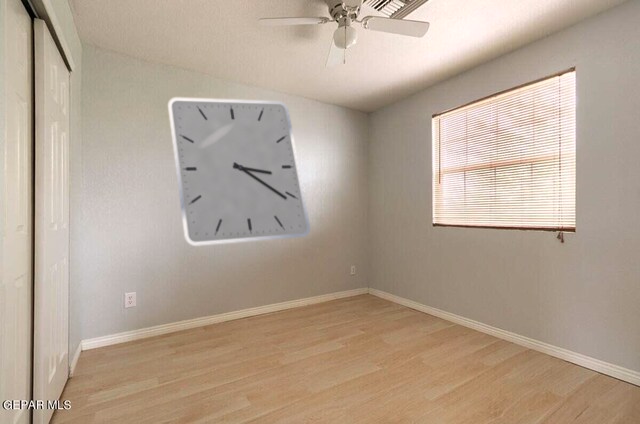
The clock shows 3:21
